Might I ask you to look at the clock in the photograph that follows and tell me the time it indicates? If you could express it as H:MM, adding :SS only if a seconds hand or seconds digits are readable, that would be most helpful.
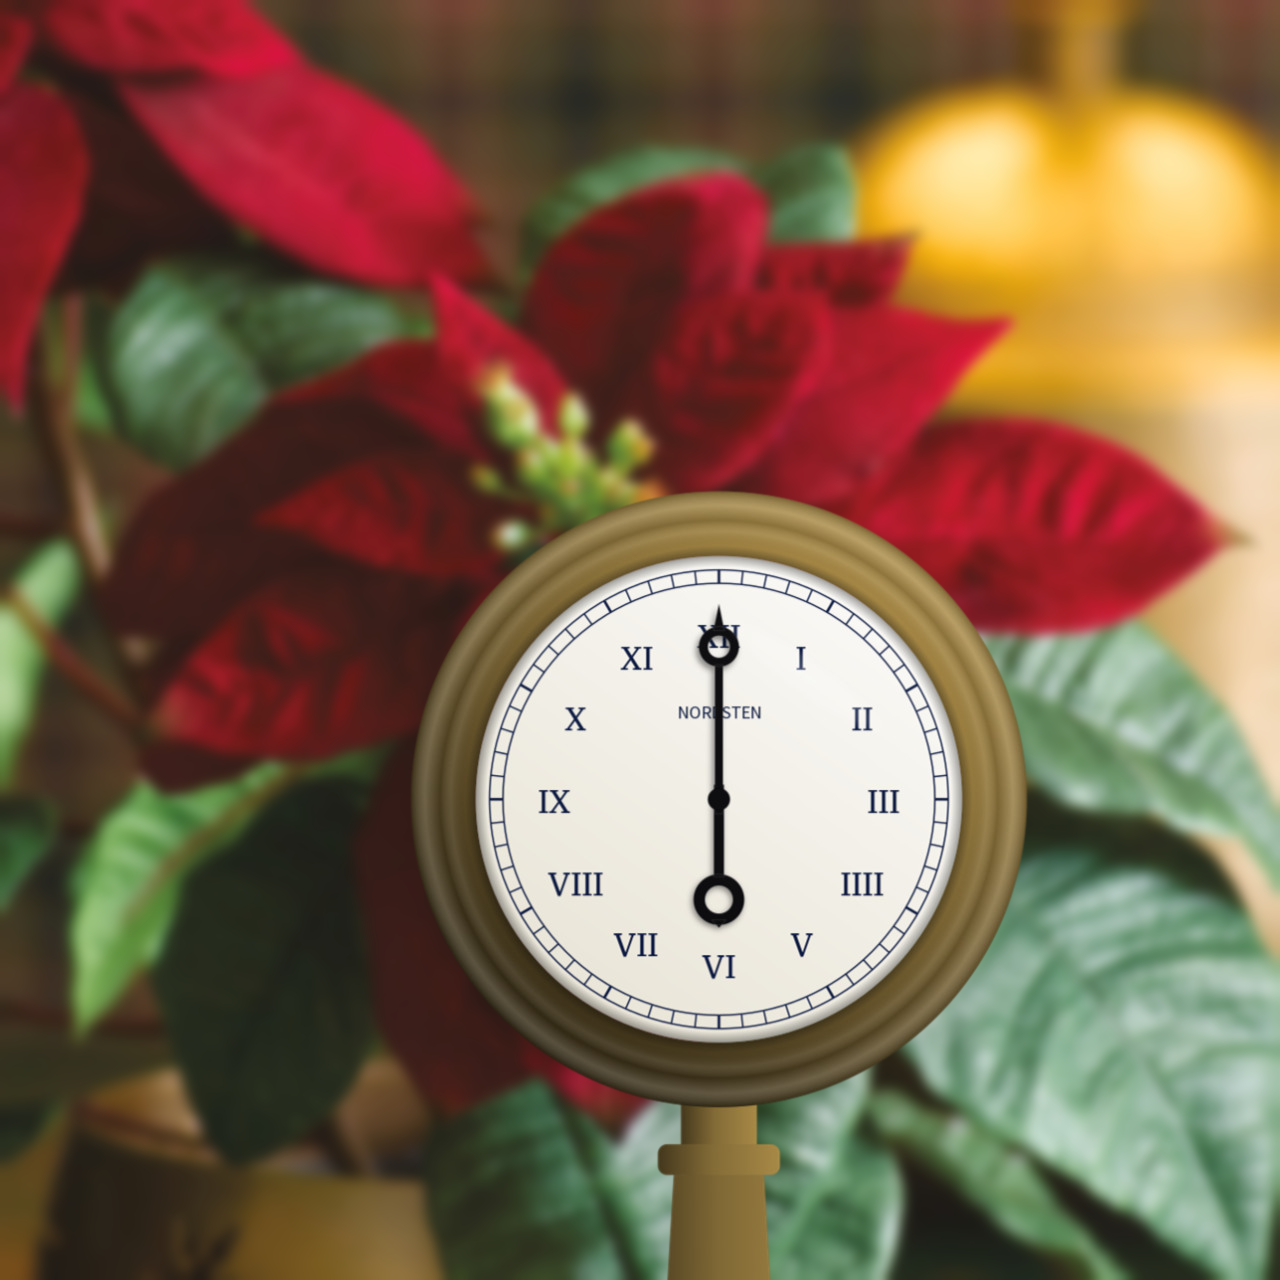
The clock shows 6:00
